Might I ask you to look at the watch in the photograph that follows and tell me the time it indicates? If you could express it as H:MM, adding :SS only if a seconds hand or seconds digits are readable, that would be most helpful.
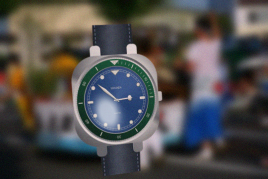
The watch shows 2:52
